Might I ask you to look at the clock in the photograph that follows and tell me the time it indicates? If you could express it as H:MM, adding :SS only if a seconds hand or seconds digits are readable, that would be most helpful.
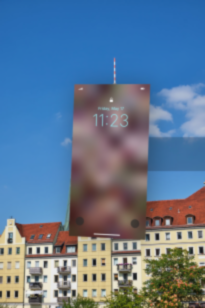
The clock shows 11:23
